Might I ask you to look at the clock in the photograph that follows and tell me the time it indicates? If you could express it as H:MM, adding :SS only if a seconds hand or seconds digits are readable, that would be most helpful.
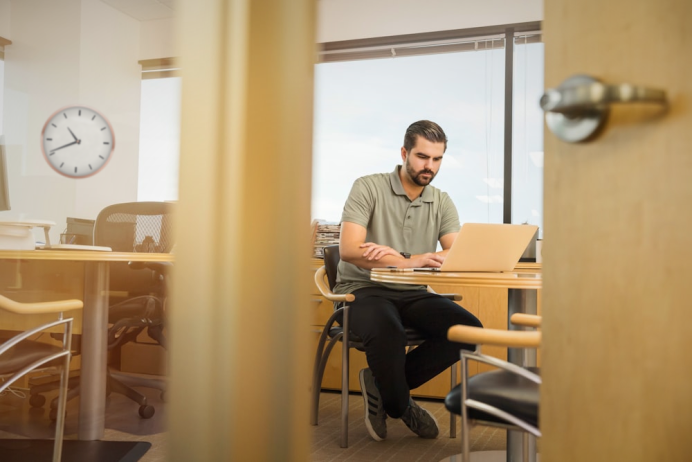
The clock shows 10:41
